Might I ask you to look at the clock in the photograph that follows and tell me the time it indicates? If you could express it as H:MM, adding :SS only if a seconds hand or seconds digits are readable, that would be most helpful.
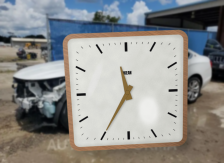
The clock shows 11:35
